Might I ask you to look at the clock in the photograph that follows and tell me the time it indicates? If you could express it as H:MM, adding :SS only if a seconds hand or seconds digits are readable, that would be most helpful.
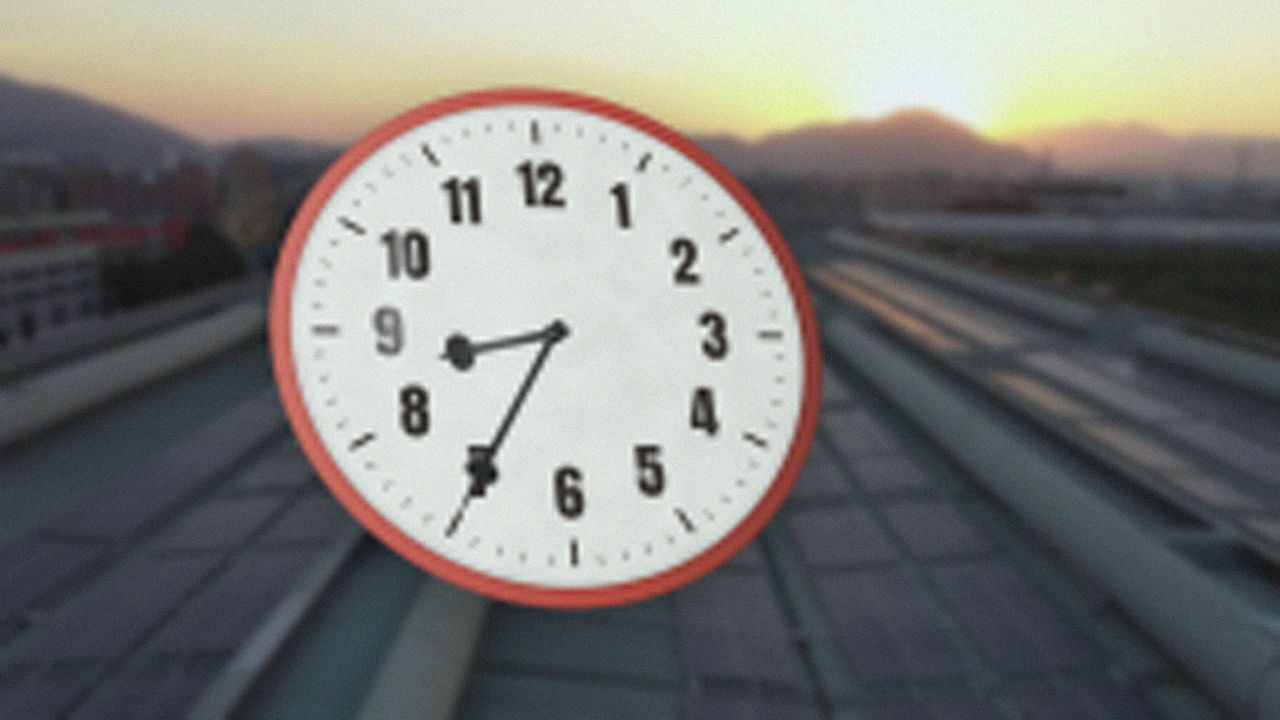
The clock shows 8:35
